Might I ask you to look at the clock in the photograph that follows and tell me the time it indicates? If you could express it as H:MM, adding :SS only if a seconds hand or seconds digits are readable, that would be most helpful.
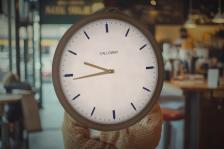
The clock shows 9:44
